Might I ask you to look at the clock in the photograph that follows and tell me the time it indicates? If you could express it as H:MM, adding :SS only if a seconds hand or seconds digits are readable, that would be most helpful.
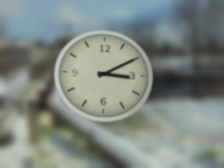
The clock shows 3:10
